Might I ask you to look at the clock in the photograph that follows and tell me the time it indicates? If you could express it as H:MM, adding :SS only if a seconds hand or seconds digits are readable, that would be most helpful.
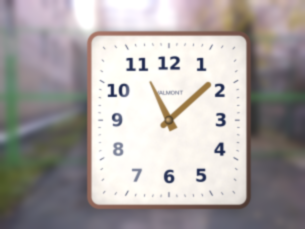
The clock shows 11:08
